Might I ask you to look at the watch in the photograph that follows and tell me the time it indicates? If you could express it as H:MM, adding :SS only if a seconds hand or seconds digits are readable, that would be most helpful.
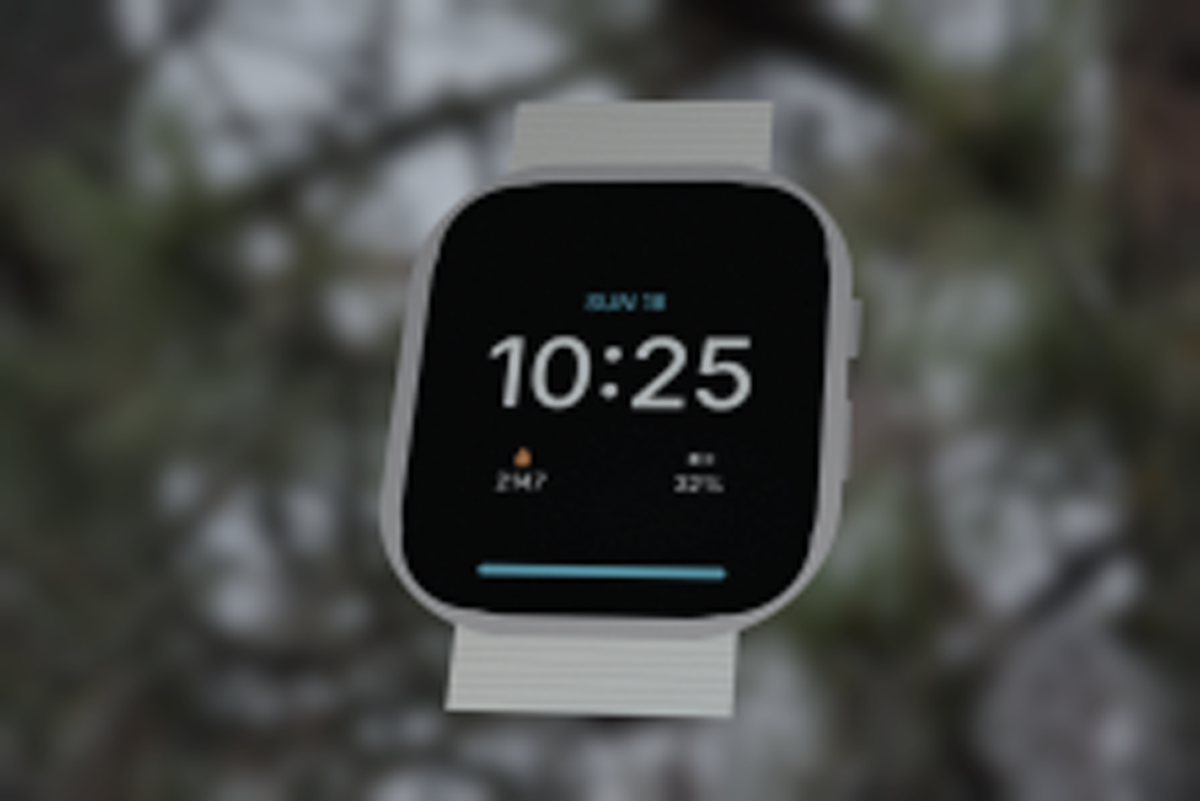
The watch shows 10:25
